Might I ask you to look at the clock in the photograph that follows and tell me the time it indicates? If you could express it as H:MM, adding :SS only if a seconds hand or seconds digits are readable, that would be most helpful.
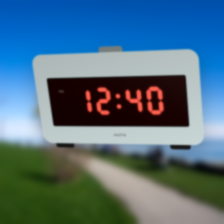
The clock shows 12:40
